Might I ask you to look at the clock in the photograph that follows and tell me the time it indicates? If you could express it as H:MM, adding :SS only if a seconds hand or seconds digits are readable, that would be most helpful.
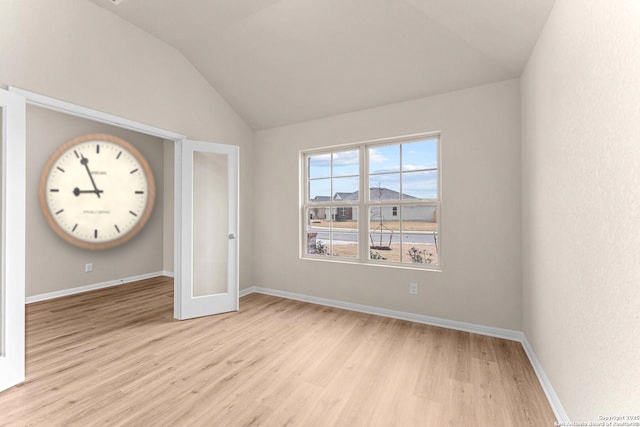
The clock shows 8:56
